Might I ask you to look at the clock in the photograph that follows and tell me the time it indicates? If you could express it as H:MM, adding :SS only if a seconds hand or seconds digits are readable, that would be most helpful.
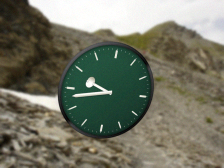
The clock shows 9:43
